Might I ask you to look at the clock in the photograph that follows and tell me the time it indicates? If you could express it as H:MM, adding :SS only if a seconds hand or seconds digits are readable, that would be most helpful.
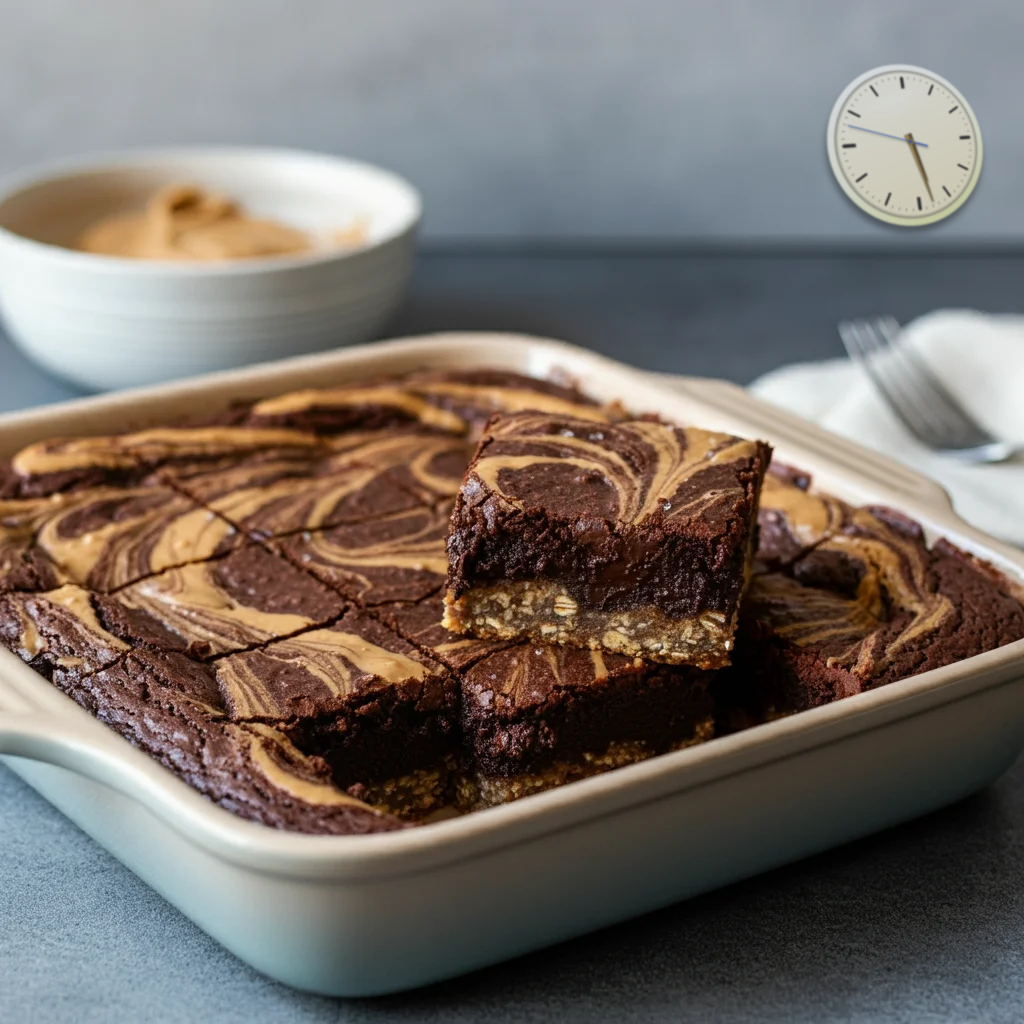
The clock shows 5:27:48
